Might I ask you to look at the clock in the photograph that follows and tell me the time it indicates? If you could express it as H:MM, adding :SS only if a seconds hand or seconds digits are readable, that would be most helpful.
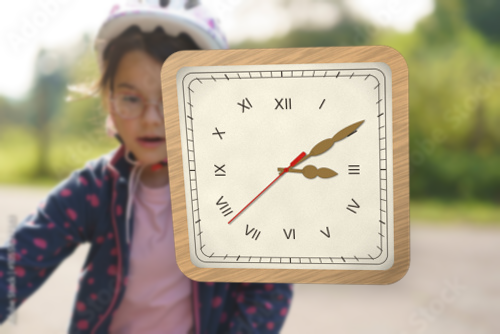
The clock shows 3:09:38
